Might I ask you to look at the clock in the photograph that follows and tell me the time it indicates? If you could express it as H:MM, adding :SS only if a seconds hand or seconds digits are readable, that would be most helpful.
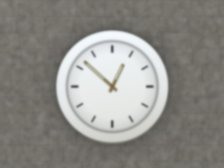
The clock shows 12:52
